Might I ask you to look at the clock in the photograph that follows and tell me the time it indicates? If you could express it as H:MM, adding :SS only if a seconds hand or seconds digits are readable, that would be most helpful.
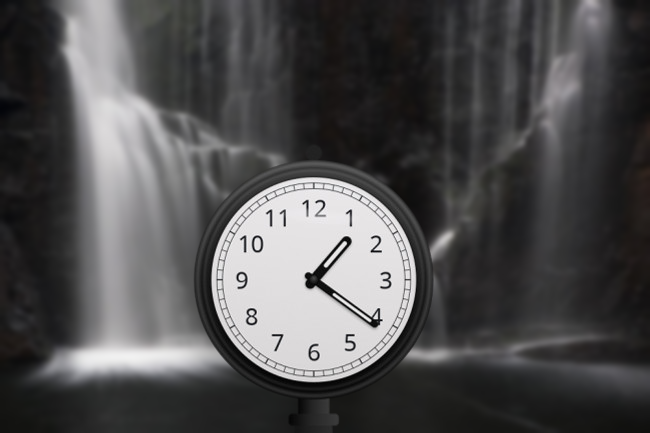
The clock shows 1:21
